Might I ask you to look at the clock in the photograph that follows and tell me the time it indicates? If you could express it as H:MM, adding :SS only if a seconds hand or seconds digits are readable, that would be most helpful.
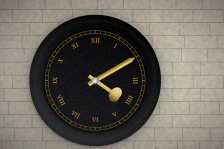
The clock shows 4:10
